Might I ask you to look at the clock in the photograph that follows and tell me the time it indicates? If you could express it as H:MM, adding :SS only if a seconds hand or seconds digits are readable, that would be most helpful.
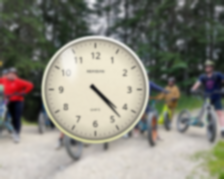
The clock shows 4:23
